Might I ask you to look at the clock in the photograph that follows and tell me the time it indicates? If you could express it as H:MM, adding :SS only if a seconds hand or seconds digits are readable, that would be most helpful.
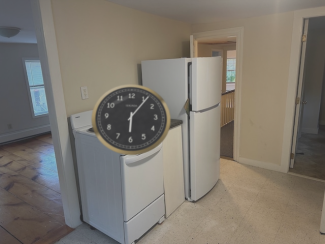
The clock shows 6:06
